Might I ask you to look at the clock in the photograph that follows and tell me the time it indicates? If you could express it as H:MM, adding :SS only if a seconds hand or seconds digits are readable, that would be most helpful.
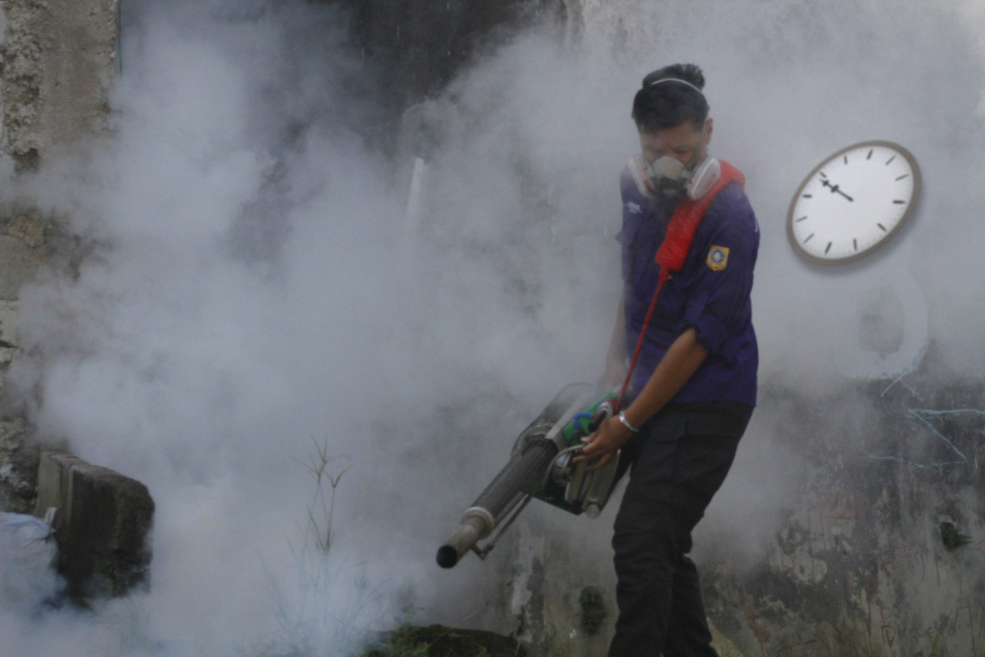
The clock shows 9:49
